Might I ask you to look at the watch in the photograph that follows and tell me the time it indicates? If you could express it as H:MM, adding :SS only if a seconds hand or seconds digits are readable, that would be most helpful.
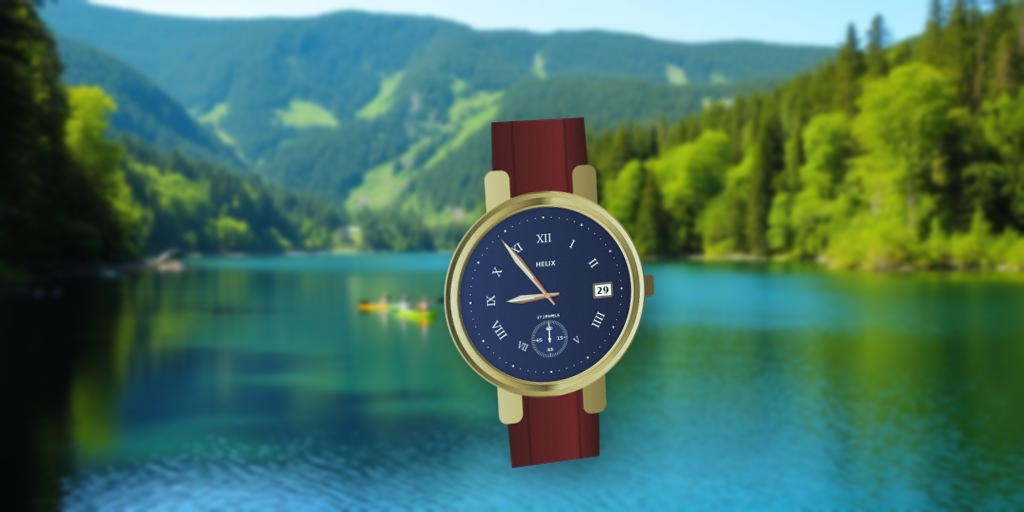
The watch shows 8:54
